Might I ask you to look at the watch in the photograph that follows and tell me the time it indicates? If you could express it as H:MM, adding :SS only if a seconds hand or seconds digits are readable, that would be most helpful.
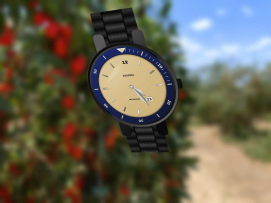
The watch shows 4:25
